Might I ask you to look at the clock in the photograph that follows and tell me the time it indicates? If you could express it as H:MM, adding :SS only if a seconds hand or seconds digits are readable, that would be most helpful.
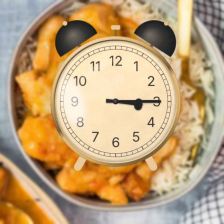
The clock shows 3:15
